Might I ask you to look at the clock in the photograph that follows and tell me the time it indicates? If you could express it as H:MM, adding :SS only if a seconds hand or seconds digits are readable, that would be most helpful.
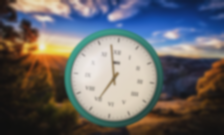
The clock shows 6:58
